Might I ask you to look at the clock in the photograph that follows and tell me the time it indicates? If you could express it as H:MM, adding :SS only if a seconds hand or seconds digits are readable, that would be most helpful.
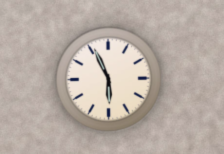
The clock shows 5:56
